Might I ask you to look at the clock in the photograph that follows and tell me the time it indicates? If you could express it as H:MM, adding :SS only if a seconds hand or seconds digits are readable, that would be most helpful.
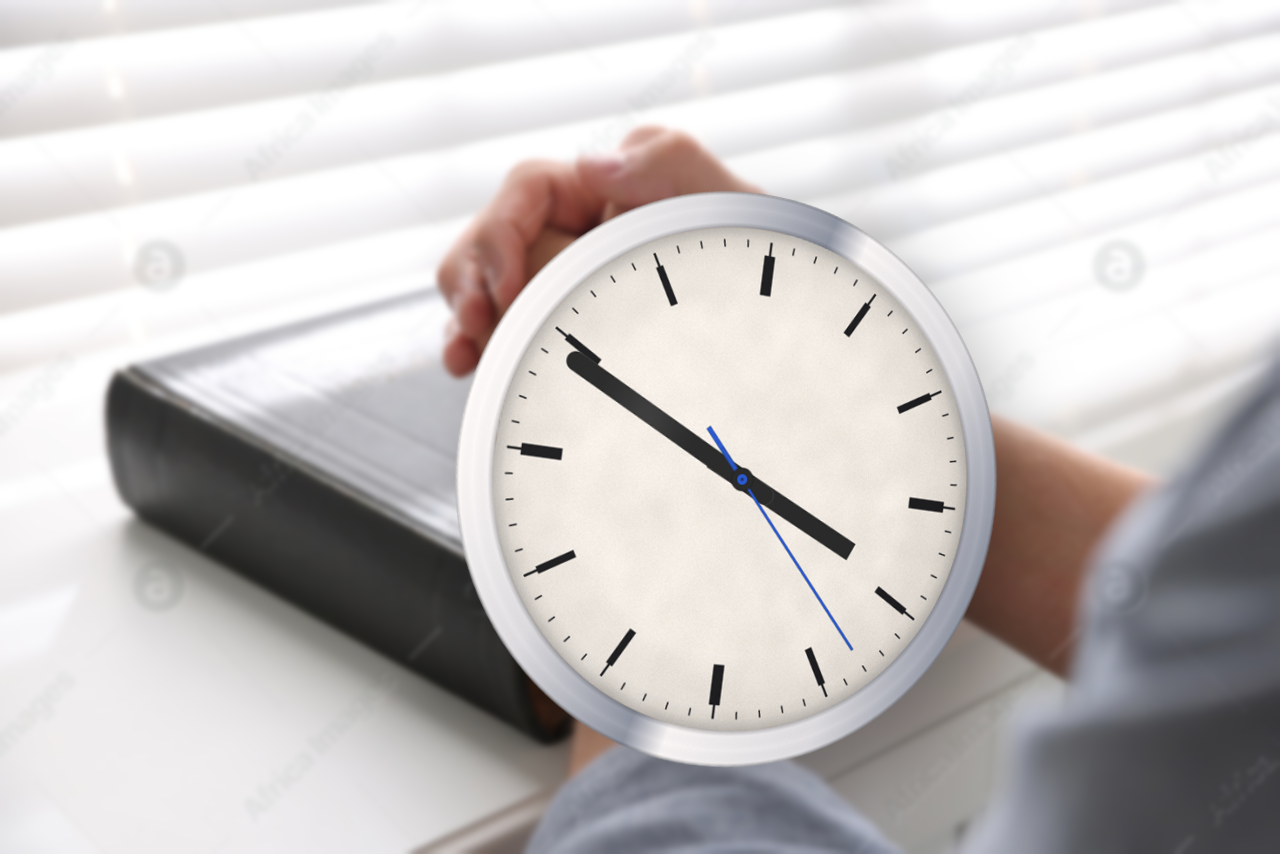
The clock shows 3:49:23
